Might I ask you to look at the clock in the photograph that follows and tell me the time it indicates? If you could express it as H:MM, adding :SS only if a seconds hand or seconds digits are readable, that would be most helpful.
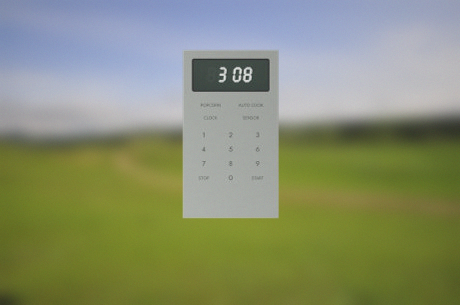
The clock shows 3:08
